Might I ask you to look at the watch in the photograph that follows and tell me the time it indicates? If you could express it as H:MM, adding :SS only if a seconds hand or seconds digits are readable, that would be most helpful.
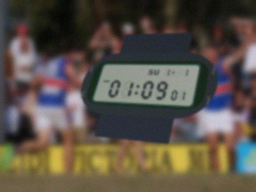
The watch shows 1:09
